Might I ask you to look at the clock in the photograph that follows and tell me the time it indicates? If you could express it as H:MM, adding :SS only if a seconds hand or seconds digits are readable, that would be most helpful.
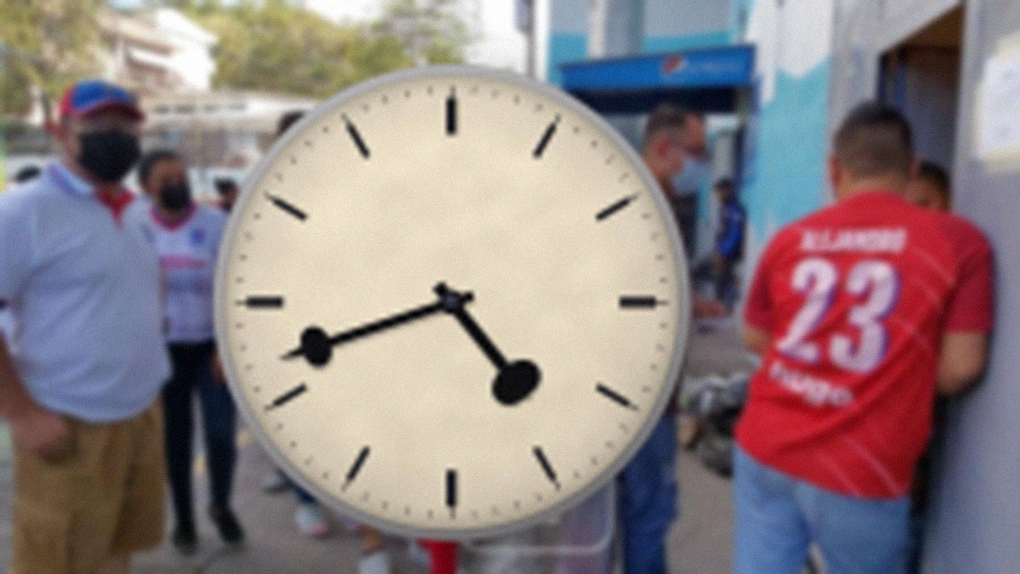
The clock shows 4:42
